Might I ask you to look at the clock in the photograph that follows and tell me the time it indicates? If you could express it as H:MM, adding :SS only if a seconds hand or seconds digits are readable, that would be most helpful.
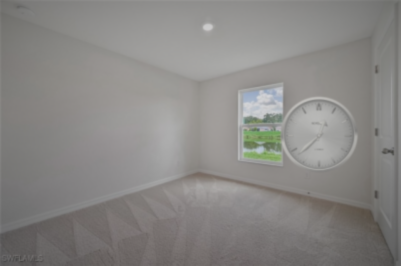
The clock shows 12:38
